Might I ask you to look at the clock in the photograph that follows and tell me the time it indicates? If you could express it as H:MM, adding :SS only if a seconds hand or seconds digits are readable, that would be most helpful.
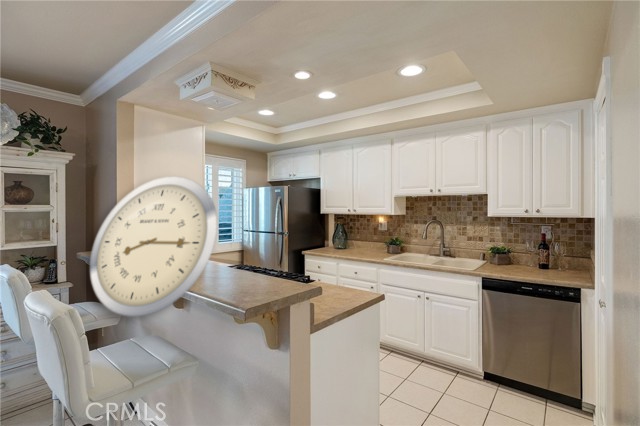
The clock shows 8:15
